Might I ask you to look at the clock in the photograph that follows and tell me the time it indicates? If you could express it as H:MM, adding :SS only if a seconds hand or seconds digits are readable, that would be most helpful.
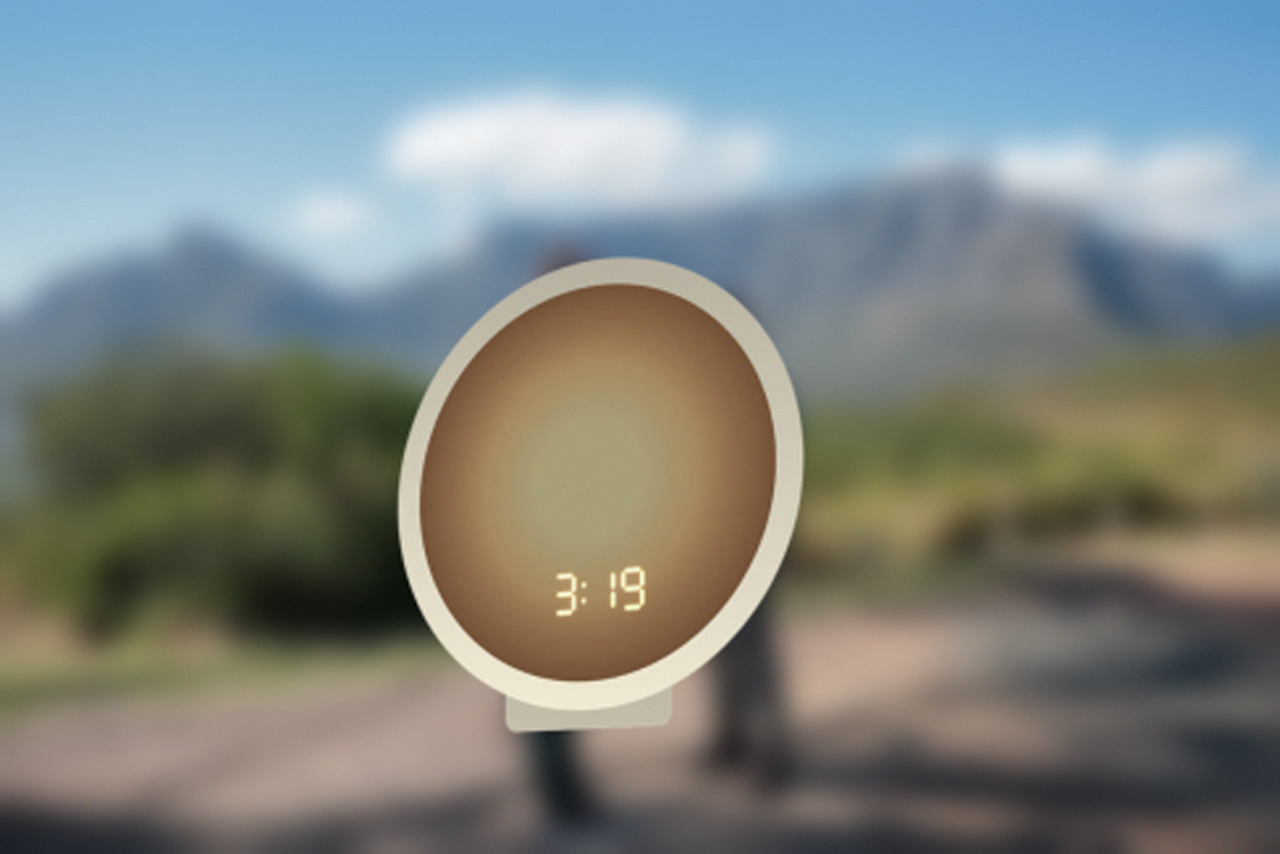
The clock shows 3:19
